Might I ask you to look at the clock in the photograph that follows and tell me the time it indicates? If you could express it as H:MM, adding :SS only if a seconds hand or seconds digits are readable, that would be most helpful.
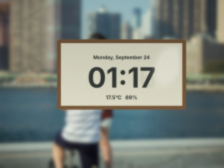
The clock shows 1:17
